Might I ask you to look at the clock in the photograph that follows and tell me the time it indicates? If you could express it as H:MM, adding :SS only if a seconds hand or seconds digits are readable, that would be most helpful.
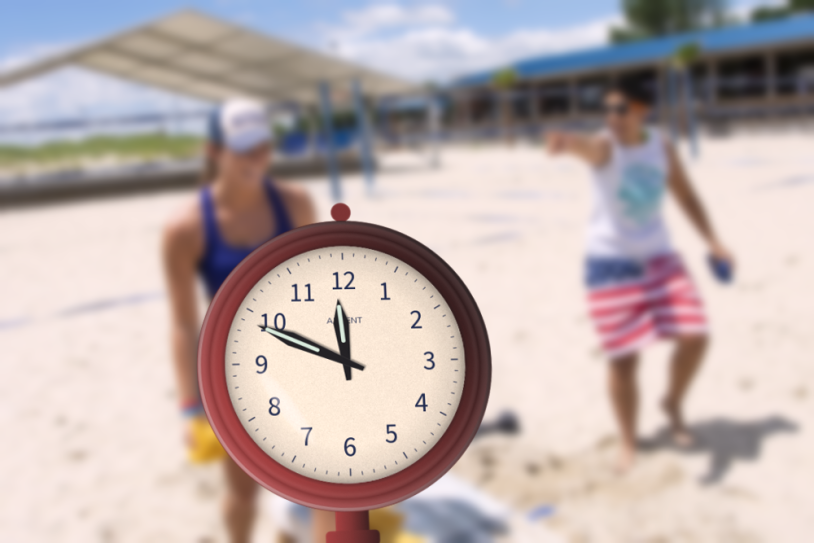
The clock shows 11:49
